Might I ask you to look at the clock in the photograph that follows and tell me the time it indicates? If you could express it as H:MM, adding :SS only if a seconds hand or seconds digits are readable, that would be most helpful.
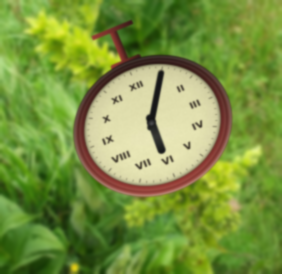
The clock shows 6:05
